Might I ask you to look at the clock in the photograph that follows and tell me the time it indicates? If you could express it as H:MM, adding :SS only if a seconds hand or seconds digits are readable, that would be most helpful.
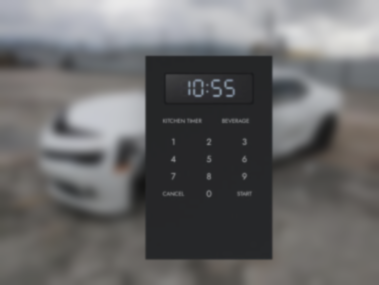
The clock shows 10:55
